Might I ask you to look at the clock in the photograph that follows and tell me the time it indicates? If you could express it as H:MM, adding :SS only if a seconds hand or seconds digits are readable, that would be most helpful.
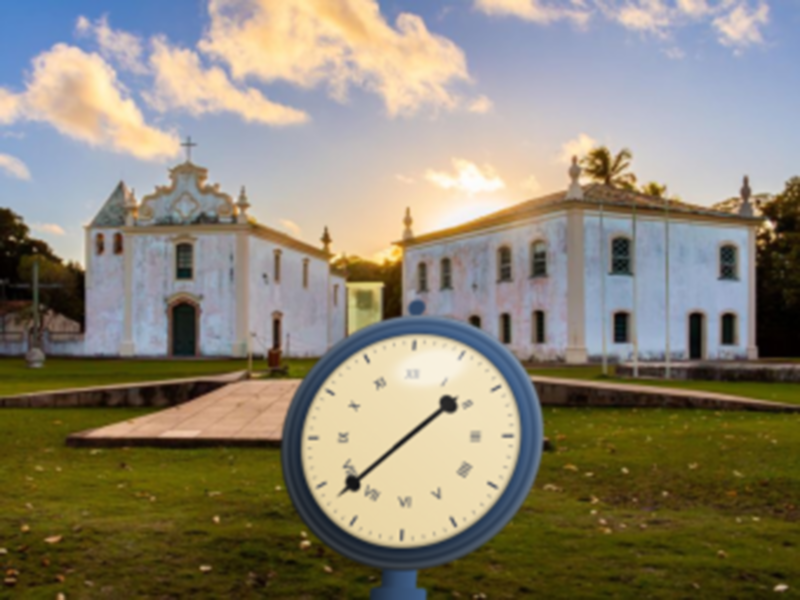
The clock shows 1:38
